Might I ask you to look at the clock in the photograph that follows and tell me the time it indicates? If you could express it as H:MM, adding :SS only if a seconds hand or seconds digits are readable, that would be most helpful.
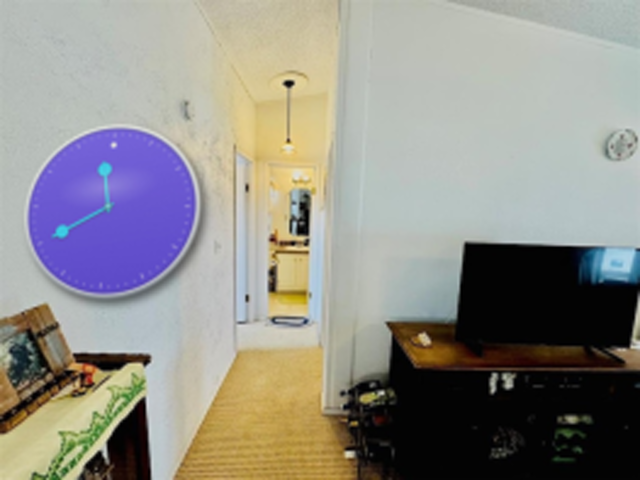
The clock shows 11:40
